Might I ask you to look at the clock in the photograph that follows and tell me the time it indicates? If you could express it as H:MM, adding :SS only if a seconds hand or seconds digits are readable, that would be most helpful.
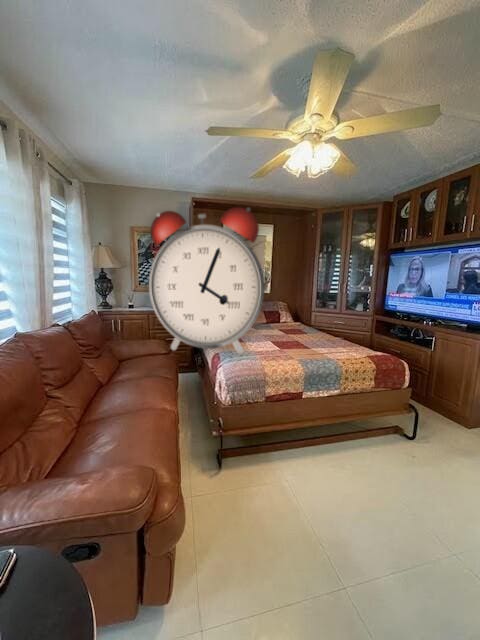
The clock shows 4:04
